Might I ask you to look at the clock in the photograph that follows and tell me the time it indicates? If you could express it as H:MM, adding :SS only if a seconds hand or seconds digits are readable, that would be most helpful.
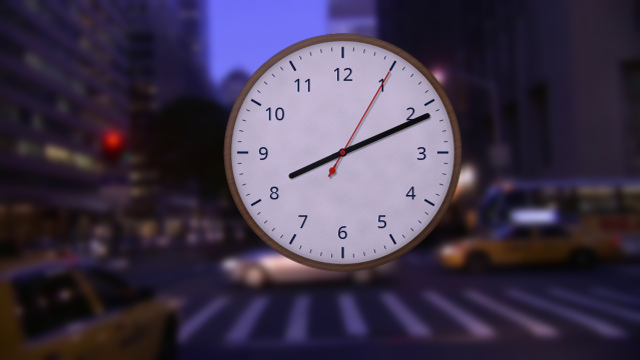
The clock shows 8:11:05
